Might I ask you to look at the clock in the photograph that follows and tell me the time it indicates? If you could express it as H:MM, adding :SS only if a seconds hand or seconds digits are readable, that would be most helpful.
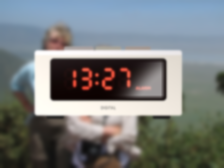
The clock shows 13:27
